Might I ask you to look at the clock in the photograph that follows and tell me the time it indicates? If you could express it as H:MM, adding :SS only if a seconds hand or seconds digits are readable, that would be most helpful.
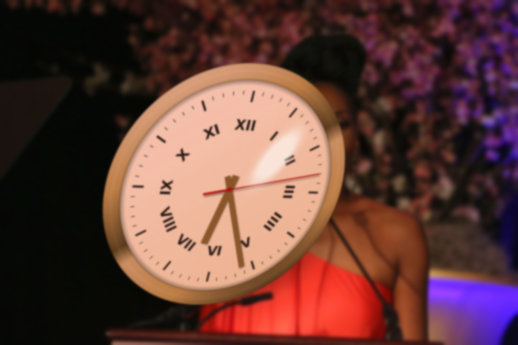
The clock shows 6:26:13
